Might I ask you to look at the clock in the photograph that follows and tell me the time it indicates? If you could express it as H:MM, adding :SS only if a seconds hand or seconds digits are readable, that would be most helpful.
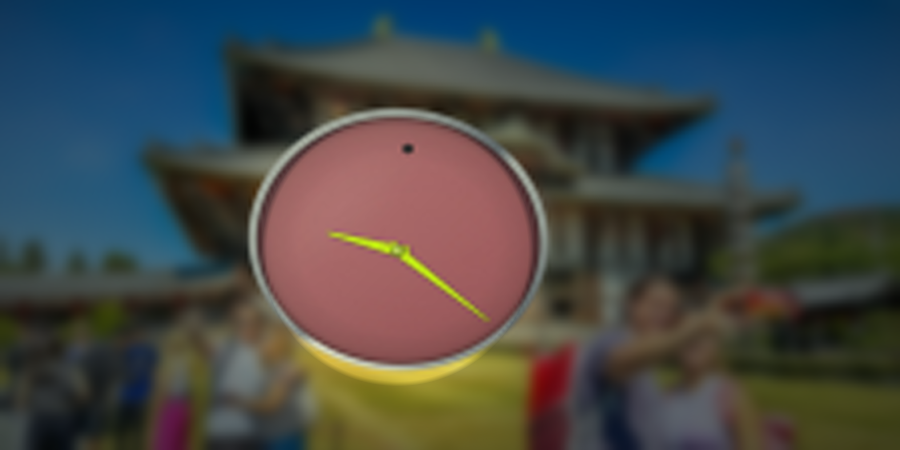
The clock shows 9:21
